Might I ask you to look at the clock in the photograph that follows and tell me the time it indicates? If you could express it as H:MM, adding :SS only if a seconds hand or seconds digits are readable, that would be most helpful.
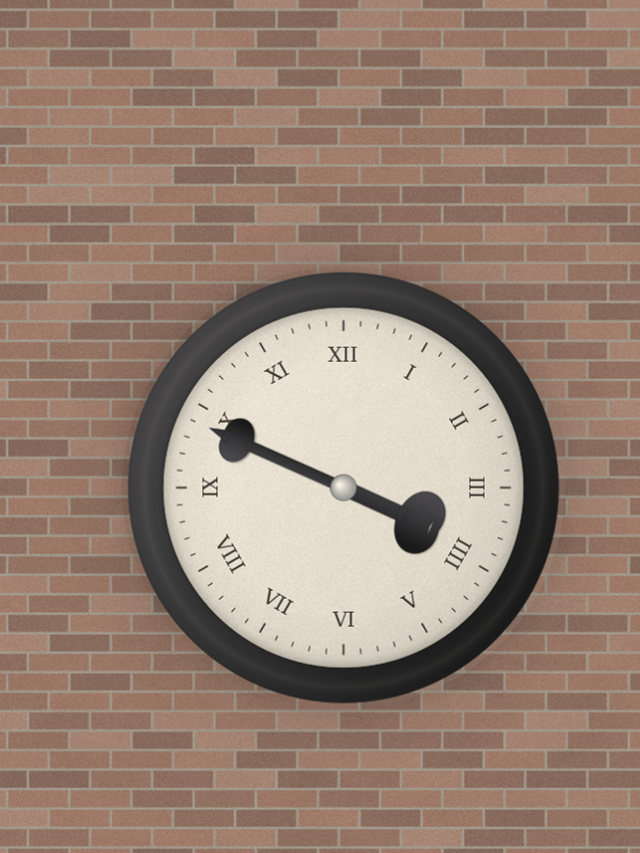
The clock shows 3:49
